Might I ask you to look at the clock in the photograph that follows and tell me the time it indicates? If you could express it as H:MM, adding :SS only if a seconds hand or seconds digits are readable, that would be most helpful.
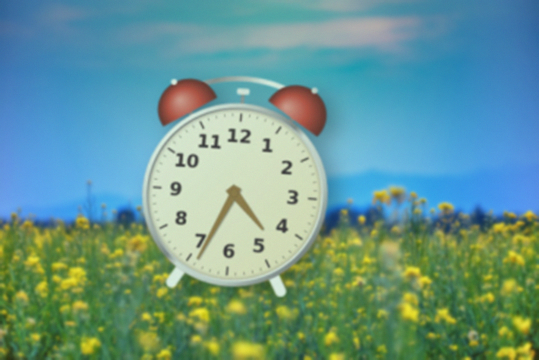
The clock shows 4:34
